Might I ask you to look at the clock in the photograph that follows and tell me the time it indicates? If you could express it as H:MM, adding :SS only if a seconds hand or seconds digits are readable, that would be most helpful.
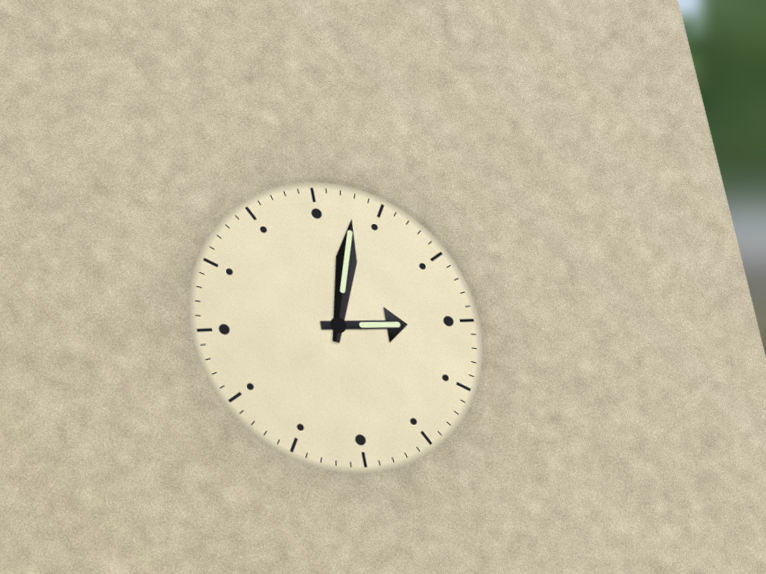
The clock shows 3:03
